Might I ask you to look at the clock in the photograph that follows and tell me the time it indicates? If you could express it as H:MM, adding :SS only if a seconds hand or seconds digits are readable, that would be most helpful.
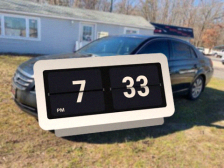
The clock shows 7:33
